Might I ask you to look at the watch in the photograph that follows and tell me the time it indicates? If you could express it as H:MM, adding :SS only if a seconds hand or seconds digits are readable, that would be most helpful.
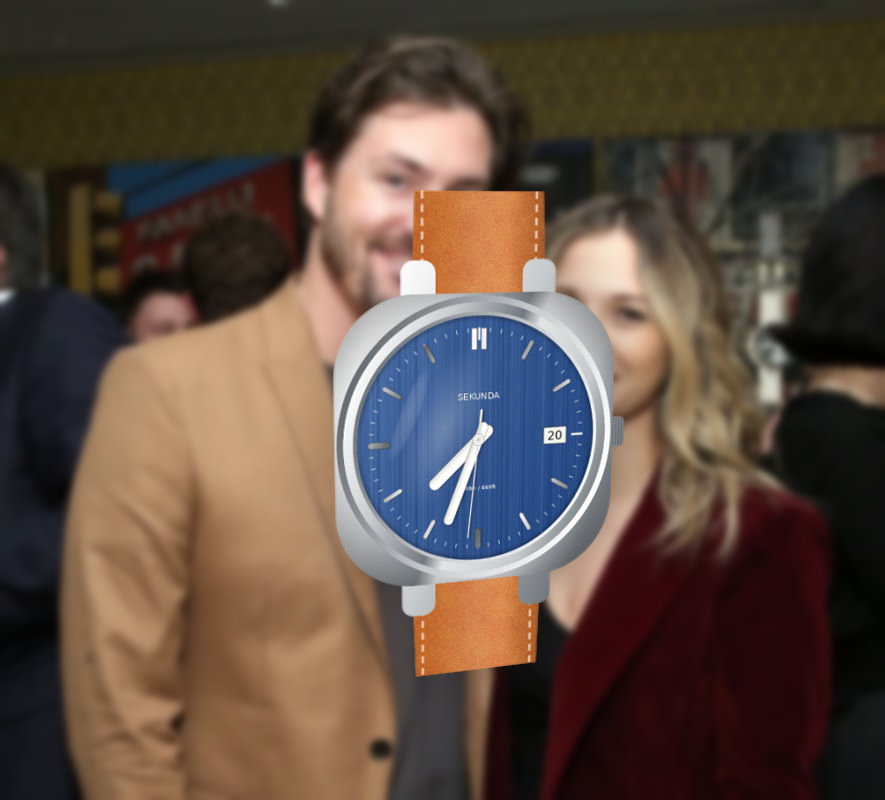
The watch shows 7:33:31
